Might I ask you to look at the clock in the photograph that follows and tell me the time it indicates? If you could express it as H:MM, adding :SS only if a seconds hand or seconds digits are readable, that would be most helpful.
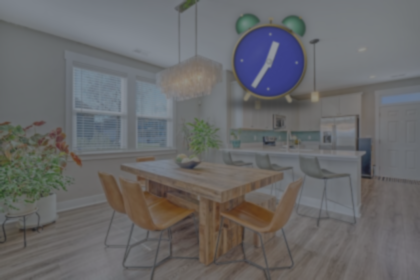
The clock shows 12:35
